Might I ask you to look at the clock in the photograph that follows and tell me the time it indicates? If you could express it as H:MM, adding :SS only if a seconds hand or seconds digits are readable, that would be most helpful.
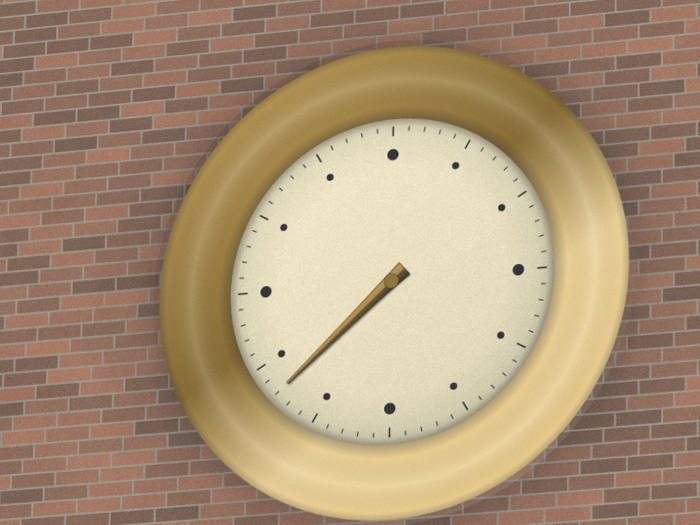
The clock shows 7:38
